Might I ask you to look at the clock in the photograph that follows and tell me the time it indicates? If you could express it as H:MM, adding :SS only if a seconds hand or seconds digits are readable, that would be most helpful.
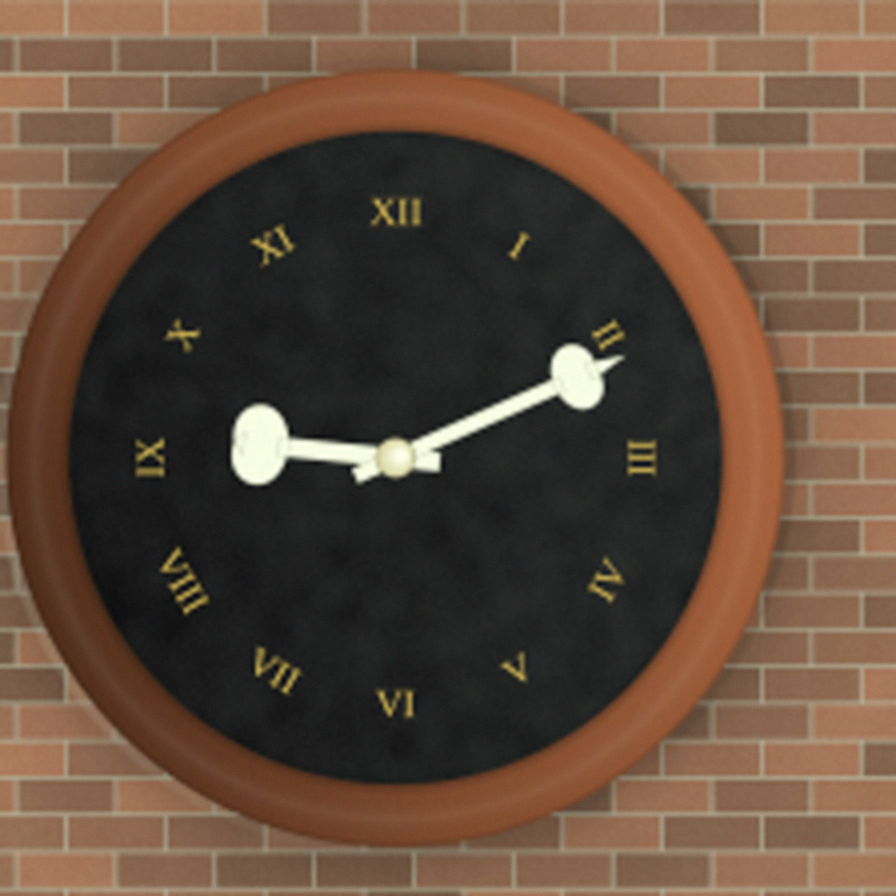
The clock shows 9:11
